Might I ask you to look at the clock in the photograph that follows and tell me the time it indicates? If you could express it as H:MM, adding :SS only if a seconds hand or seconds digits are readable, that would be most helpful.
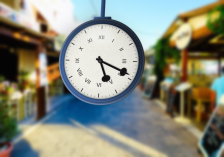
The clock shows 5:19
